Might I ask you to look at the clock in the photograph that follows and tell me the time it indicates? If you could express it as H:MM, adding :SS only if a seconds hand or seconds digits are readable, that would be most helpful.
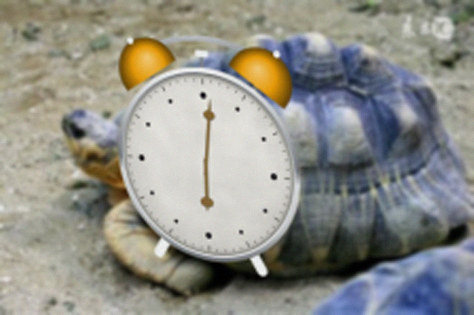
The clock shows 6:01
